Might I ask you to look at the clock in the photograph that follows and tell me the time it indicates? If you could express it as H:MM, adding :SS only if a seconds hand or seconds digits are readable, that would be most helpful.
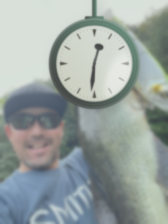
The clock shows 12:31
